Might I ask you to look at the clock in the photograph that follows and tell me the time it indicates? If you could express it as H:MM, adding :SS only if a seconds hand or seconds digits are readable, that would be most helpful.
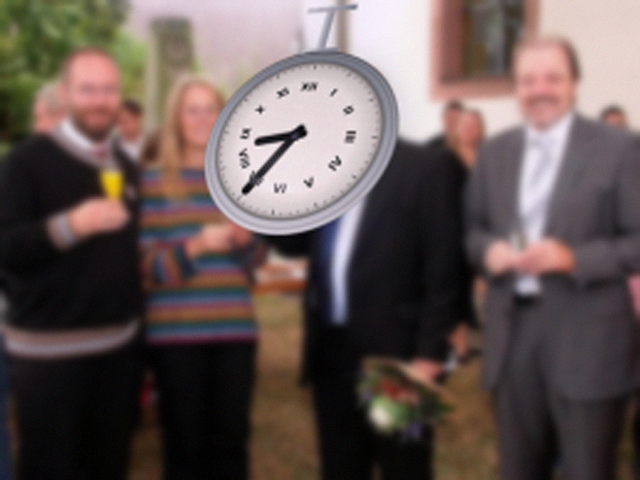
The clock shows 8:35
